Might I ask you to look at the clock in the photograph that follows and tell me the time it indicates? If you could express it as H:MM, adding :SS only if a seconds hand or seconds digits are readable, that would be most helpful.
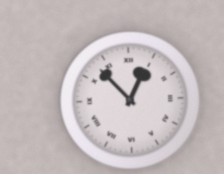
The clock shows 12:53
